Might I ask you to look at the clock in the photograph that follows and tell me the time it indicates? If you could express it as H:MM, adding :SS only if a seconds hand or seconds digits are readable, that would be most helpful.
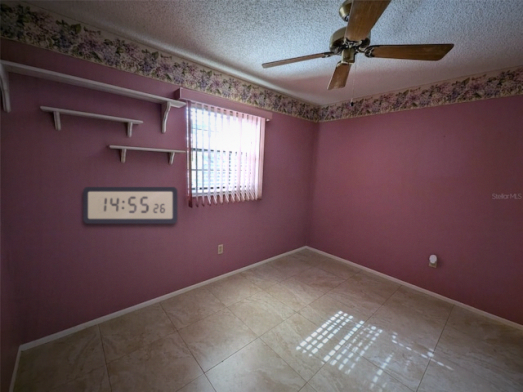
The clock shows 14:55:26
